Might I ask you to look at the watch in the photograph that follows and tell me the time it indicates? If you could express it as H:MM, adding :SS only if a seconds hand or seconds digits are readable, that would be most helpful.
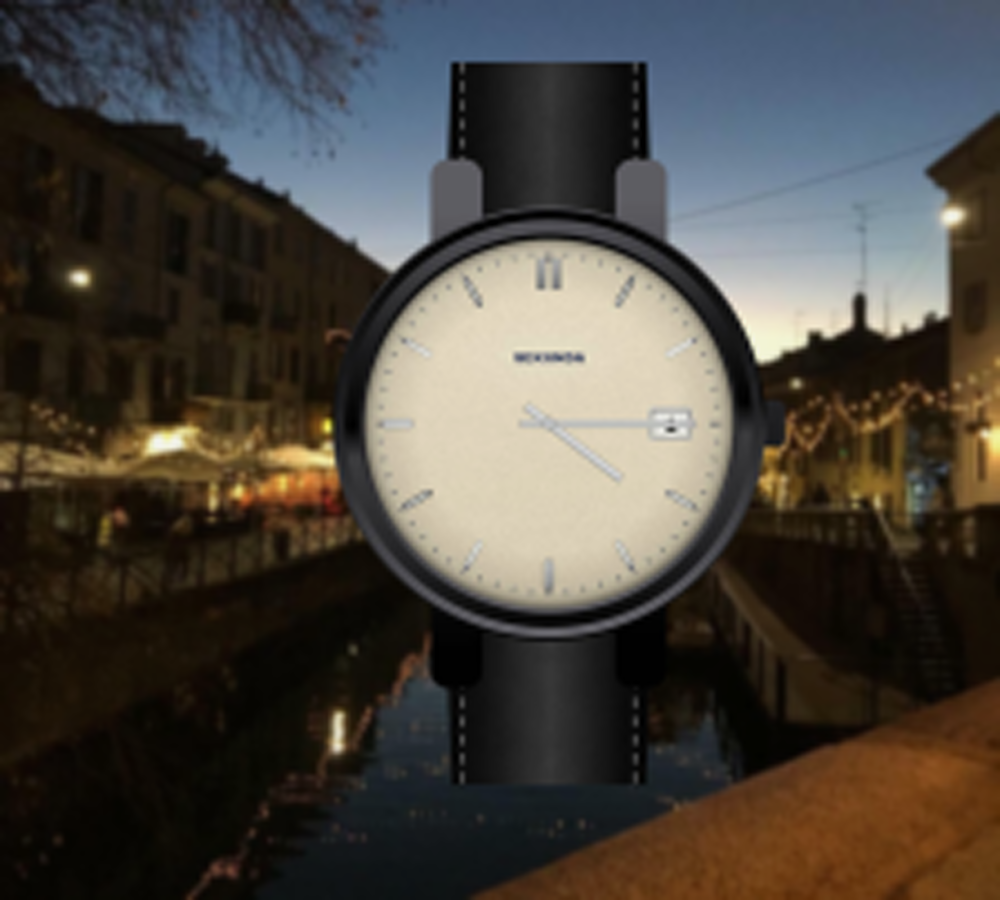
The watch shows 4:15
